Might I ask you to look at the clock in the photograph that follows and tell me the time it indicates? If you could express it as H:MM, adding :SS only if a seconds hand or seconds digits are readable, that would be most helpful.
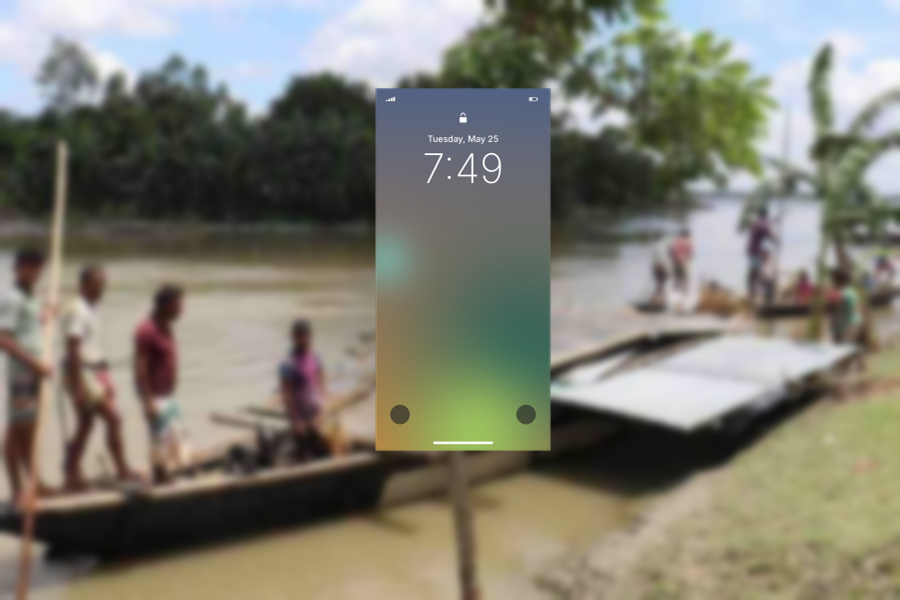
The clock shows 7:49
